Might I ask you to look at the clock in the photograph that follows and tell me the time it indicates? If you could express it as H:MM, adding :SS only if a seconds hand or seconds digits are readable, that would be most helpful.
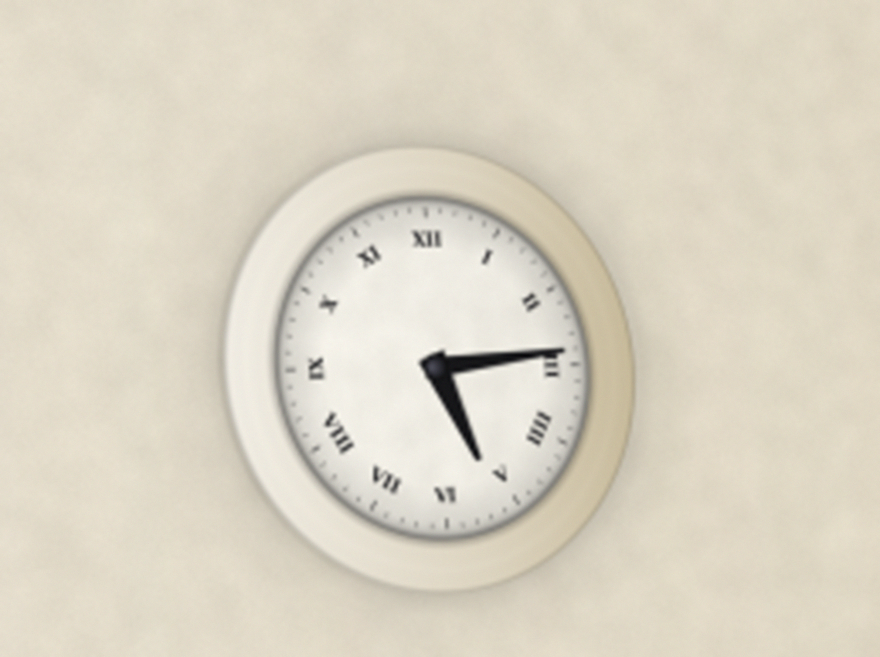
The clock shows 5:14
